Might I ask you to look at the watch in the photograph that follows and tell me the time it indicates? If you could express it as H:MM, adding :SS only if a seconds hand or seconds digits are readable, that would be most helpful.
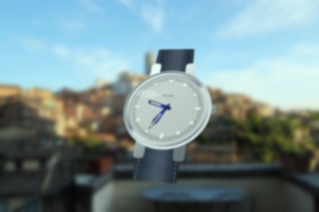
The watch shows 9:35
